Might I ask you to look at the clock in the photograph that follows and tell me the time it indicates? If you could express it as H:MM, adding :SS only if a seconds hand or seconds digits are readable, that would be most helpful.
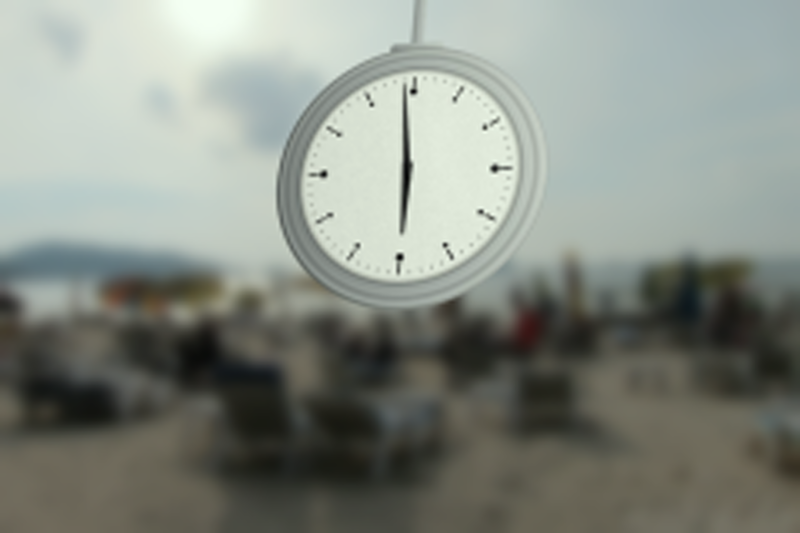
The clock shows 5:59
